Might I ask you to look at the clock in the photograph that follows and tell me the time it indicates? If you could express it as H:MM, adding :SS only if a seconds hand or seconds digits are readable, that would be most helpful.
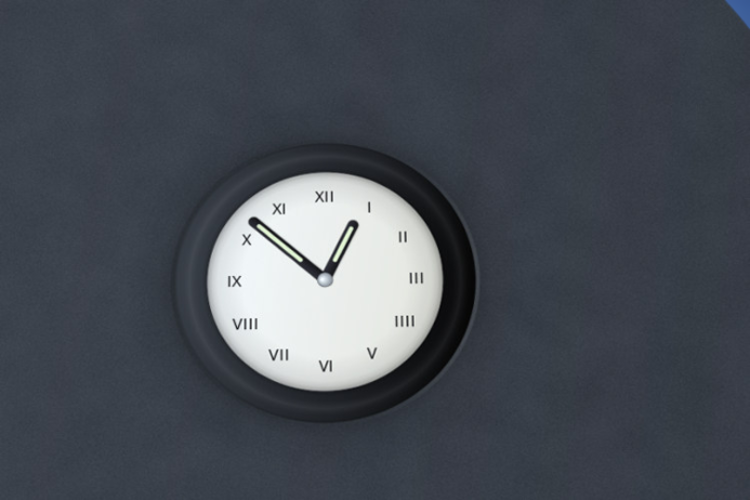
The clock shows 12:52
